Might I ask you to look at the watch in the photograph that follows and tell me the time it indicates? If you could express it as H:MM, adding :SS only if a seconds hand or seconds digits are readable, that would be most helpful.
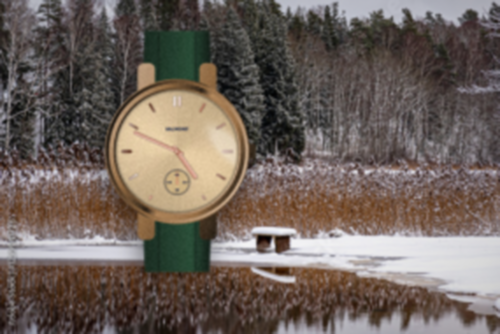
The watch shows 4:49
